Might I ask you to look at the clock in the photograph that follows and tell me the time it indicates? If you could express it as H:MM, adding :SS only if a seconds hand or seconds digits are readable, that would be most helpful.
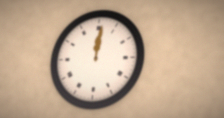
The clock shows 12:01
